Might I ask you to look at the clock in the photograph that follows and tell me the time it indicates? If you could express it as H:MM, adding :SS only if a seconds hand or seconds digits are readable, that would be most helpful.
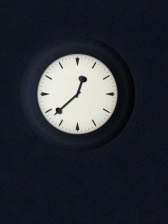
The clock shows 12:38
